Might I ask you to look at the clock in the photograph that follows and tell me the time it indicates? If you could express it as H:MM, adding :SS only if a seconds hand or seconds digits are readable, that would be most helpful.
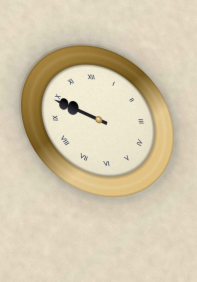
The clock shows 9:49
